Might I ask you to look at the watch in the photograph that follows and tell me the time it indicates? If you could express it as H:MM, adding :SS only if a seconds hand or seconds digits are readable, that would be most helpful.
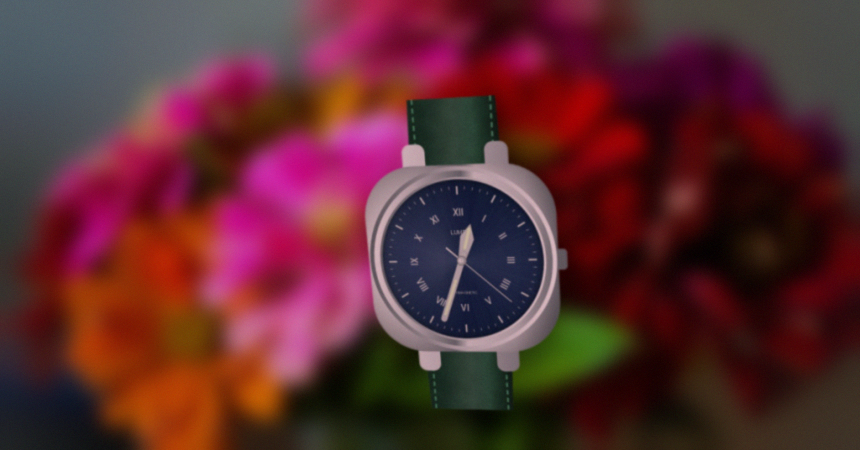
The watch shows 12:33:22
